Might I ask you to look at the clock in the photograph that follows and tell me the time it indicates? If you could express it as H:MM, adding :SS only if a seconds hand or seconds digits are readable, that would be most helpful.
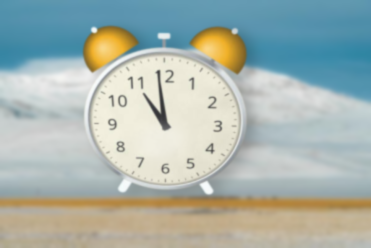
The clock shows 10:59
